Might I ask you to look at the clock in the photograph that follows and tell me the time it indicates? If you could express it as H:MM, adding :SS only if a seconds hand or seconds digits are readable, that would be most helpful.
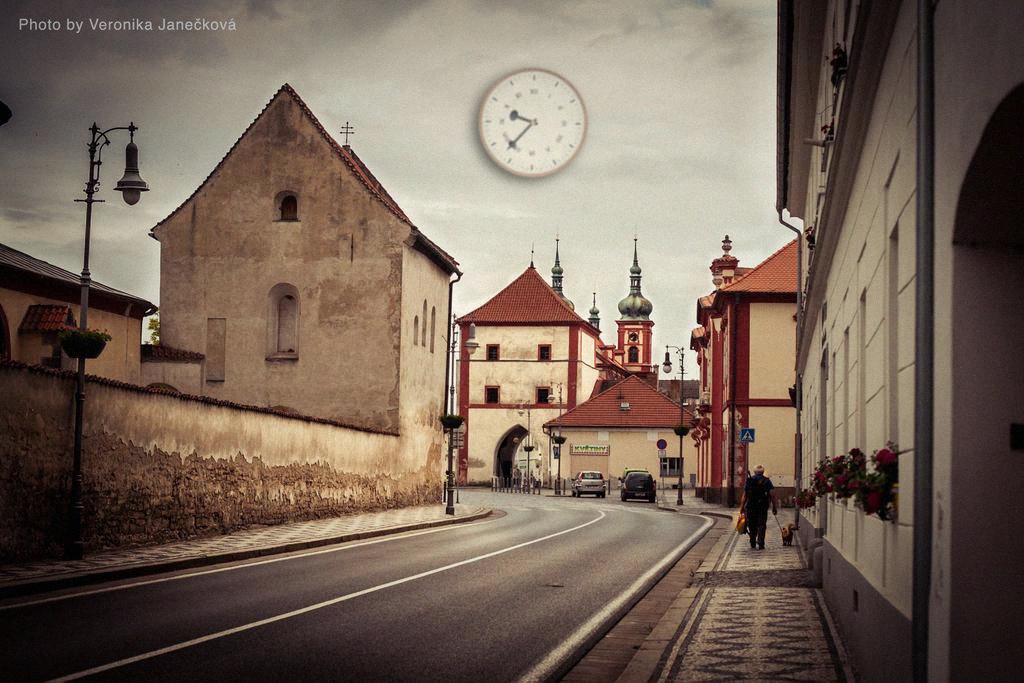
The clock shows 9:37
